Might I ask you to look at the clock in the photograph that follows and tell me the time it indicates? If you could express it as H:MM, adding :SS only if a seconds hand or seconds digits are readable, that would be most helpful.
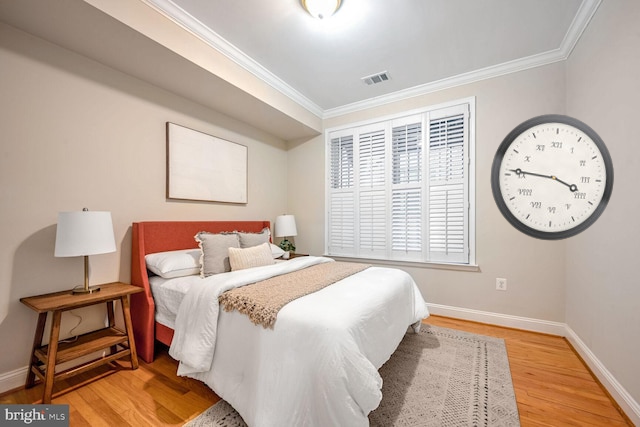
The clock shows 3:46
